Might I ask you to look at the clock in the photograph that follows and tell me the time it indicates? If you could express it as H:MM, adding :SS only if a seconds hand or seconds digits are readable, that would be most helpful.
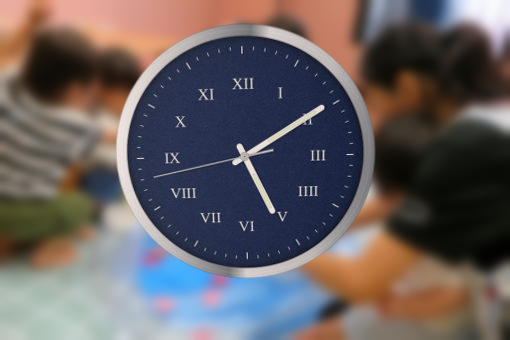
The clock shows 5:09:43
